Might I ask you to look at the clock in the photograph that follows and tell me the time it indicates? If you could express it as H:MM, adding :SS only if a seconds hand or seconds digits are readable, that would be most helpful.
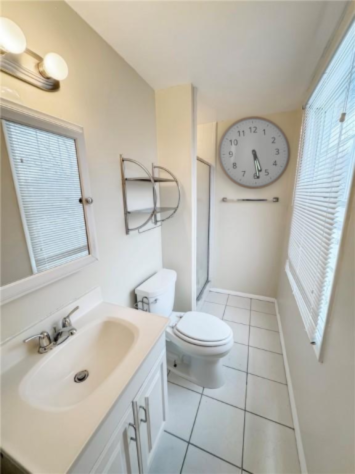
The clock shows 5:29
